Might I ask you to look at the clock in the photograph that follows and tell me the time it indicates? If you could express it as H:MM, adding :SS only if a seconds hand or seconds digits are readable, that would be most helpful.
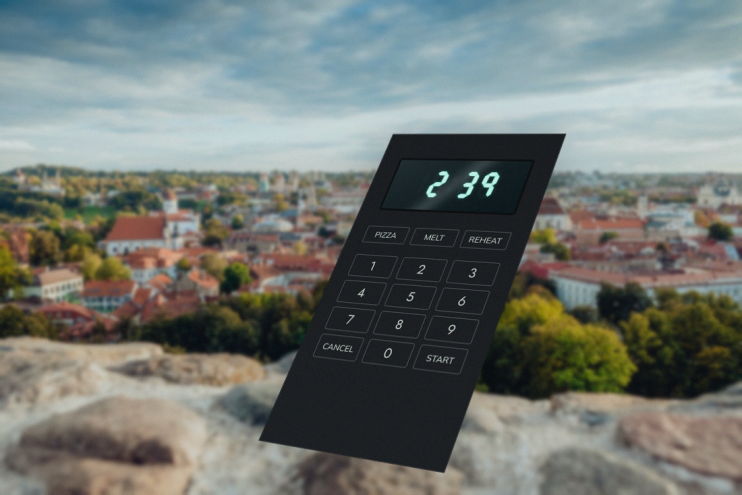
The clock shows 2:39
